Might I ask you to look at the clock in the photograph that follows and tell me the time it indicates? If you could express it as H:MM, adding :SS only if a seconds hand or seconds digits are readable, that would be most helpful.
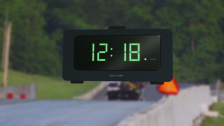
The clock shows 12:18
